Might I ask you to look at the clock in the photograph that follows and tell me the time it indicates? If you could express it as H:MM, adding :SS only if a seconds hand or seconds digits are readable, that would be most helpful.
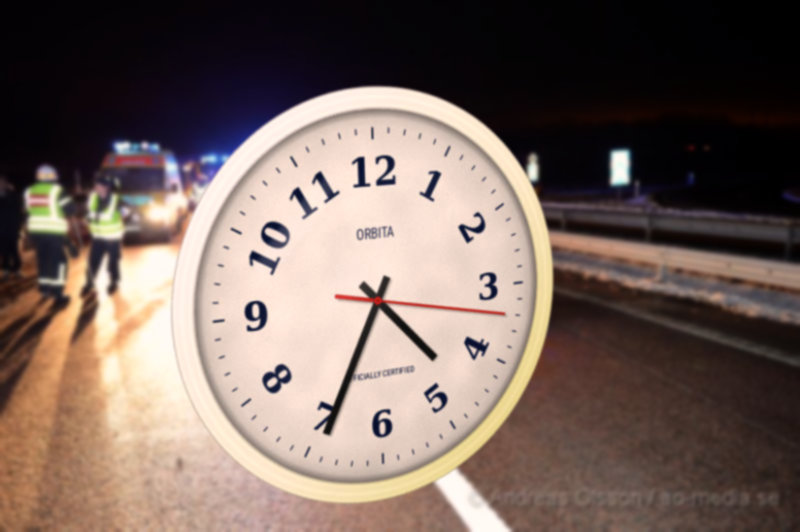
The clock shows 4:34:17
